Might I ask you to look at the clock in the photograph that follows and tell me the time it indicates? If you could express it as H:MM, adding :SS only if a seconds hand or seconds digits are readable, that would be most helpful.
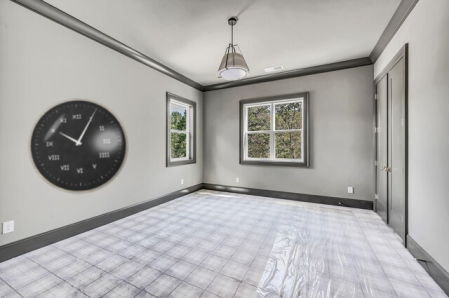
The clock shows 10:05
